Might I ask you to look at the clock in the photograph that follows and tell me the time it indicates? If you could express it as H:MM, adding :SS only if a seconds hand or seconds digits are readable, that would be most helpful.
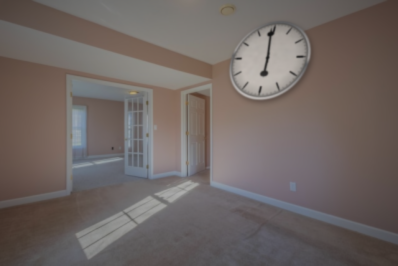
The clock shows 5:59
